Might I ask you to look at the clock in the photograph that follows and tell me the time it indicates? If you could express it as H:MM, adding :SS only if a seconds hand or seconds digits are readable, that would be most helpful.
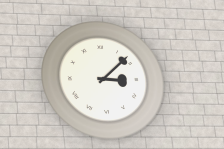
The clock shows 3:08
